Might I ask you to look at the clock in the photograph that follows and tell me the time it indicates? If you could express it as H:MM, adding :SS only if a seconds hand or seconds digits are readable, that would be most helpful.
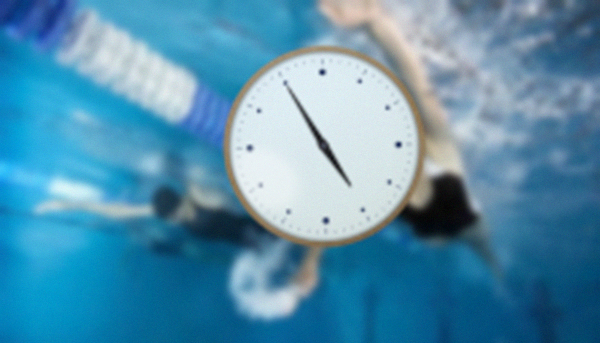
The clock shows 4:55
